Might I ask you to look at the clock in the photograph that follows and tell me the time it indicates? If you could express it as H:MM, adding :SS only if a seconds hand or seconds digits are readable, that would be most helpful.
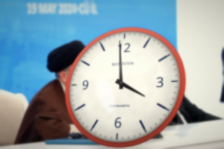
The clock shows 3:59
